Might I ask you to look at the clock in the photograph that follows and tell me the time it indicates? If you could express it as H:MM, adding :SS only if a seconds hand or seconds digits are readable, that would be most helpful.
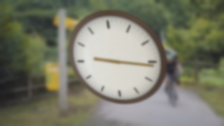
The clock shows 9:16
